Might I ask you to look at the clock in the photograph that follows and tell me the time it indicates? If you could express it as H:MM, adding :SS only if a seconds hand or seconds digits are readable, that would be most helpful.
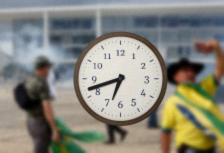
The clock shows 6:42
